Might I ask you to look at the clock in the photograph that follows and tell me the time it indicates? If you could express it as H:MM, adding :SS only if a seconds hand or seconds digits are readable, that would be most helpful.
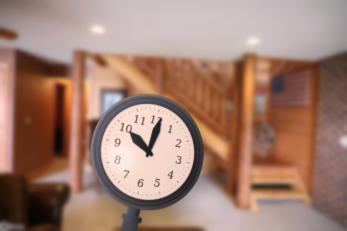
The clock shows 10:01
